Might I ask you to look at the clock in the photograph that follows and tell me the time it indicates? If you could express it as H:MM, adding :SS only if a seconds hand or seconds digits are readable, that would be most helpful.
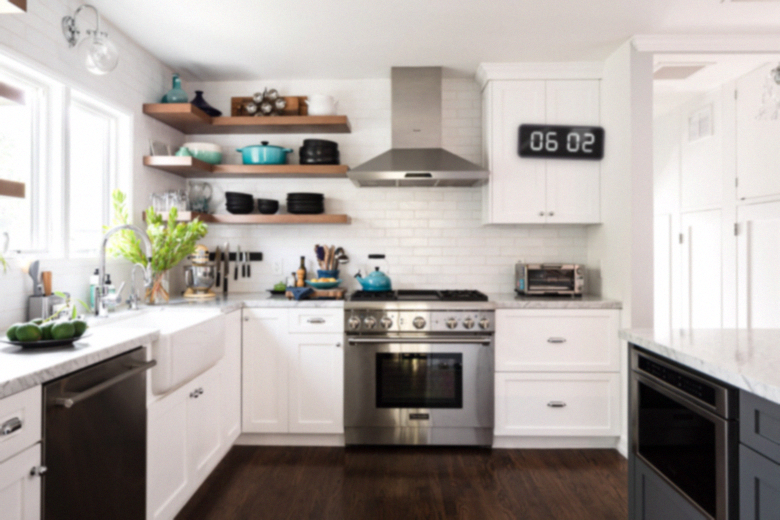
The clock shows 6:02
